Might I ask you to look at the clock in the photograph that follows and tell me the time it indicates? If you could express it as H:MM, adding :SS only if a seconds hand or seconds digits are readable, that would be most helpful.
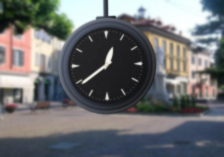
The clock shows 12:39
